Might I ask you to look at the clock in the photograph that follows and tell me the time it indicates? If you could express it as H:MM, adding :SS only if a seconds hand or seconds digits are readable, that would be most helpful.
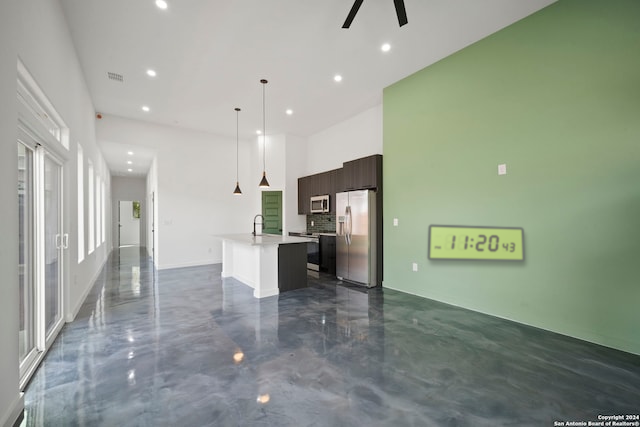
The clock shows 11:20
